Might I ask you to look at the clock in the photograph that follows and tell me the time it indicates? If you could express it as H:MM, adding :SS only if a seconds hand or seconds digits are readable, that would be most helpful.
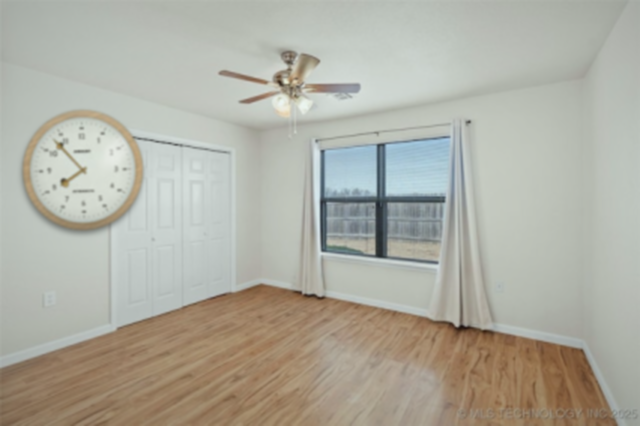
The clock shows 7:53
